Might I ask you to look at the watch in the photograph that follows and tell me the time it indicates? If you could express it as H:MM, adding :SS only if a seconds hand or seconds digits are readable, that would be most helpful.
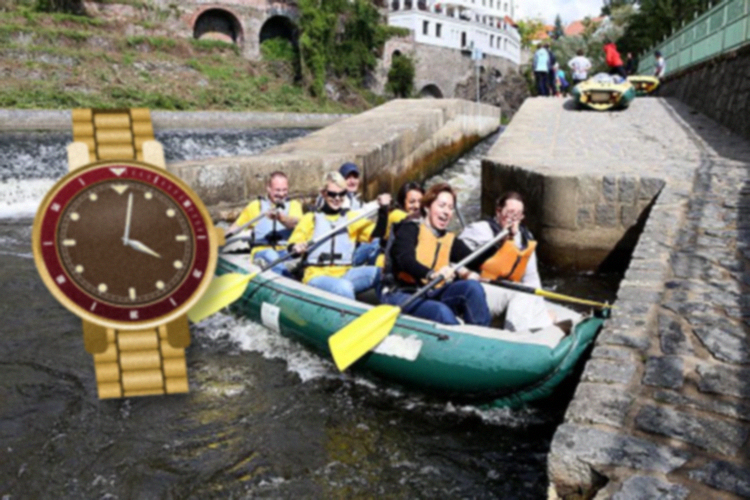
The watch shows 4:02
